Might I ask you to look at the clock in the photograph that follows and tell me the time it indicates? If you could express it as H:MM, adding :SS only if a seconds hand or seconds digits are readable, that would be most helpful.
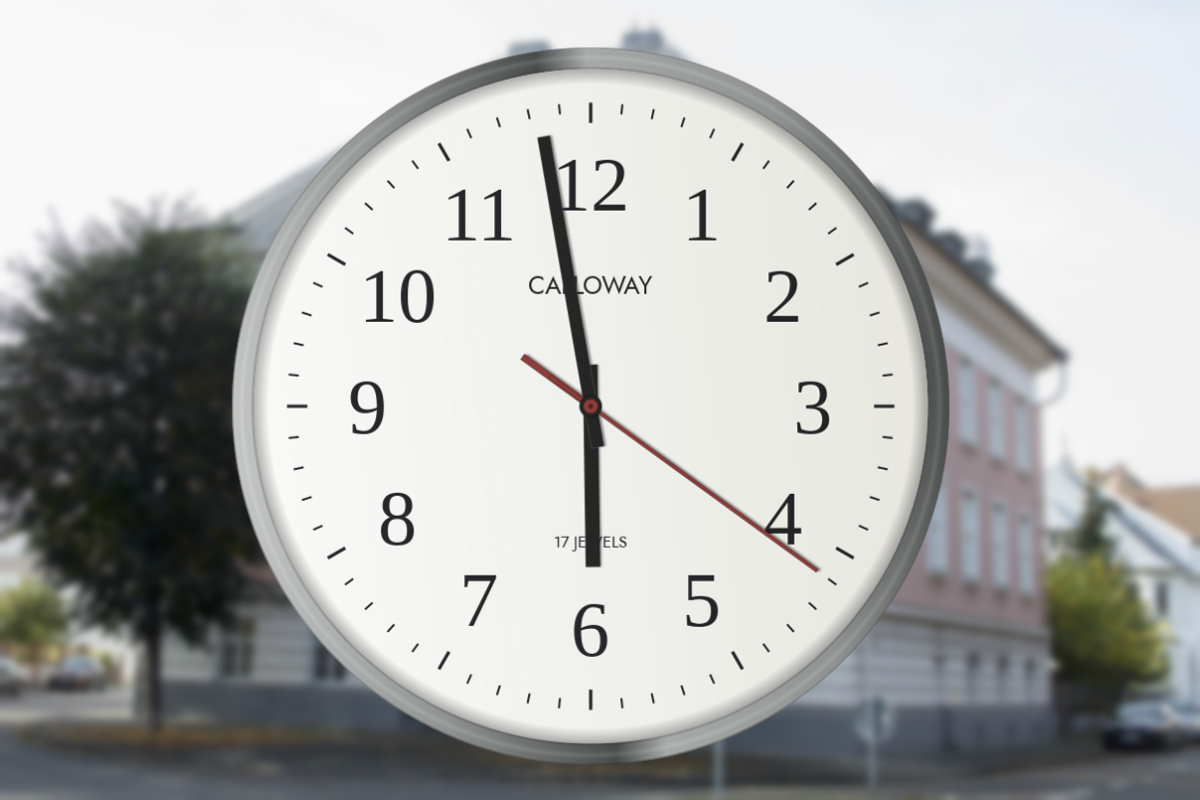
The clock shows 5:58:21
